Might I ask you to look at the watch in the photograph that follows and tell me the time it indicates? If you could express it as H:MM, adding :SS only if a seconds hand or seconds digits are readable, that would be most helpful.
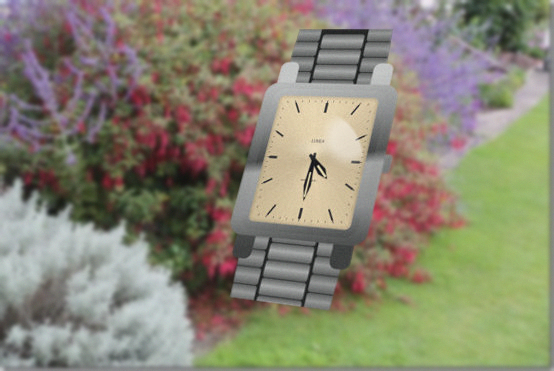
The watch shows 4:30
